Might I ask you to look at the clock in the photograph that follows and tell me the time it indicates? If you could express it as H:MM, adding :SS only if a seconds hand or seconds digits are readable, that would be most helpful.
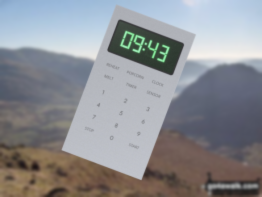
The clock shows 9:43
